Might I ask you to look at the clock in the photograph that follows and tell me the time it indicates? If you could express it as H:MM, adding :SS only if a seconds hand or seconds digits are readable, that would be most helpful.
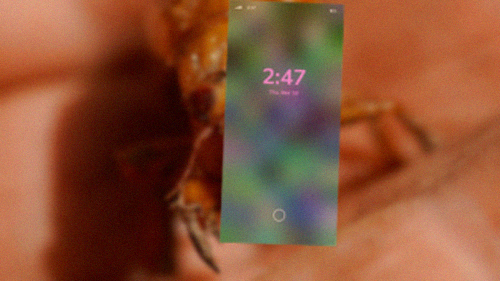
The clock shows 2:47
